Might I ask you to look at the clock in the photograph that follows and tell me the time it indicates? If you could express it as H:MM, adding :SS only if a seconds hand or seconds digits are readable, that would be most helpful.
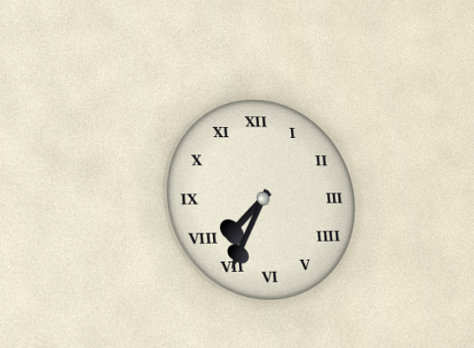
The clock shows 7:35
